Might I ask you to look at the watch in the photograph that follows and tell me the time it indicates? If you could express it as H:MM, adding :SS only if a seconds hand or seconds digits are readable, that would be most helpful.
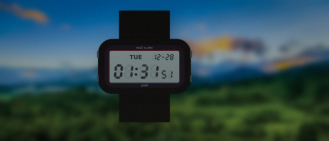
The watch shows 1:31:51
